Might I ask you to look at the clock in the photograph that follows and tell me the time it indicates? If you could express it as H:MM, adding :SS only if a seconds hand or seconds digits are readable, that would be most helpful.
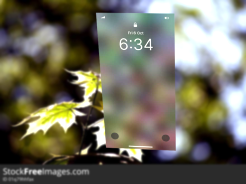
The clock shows 6:34
